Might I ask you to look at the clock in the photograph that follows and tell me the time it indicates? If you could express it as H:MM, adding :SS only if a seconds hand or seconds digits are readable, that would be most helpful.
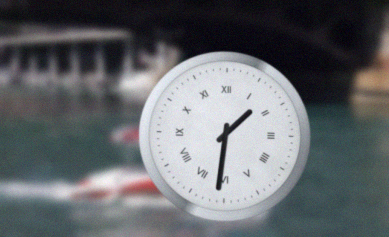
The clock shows 1:31
